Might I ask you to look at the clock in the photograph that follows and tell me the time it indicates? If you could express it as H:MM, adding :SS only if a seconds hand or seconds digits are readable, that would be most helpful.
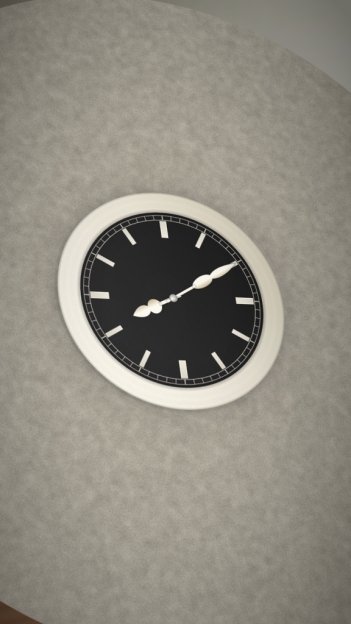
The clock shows 8:10
